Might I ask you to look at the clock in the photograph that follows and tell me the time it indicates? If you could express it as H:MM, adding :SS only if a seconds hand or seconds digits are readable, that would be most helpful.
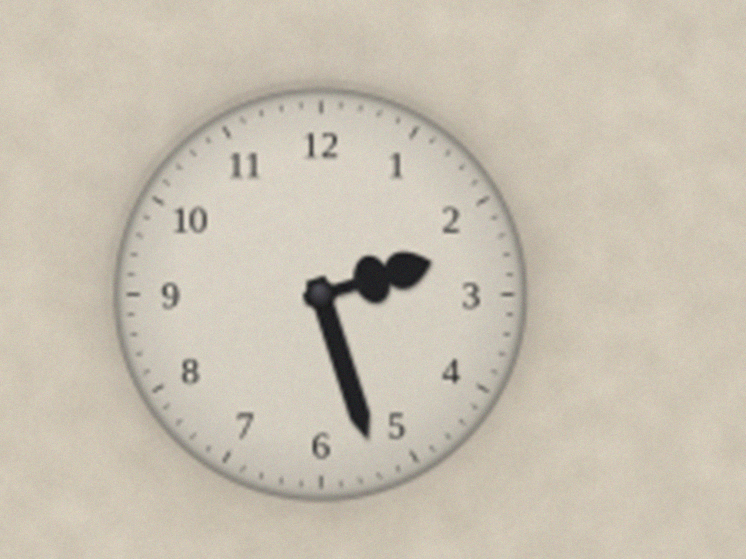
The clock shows 2:27
